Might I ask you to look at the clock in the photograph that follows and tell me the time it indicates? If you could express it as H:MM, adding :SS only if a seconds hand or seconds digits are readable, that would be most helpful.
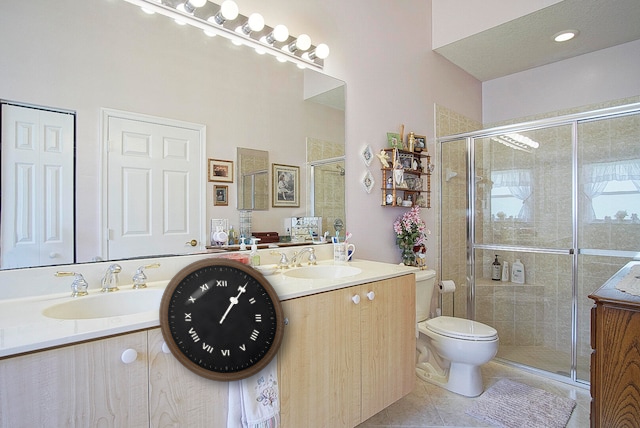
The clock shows 1:06
